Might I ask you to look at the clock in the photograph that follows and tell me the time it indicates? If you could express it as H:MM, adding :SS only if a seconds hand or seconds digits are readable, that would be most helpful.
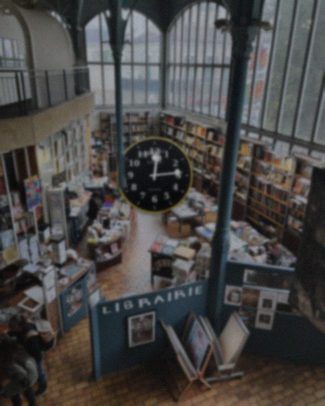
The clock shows 12:14
